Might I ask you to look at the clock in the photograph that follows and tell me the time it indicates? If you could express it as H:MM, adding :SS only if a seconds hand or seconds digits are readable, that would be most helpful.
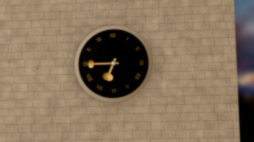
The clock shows 6:45
